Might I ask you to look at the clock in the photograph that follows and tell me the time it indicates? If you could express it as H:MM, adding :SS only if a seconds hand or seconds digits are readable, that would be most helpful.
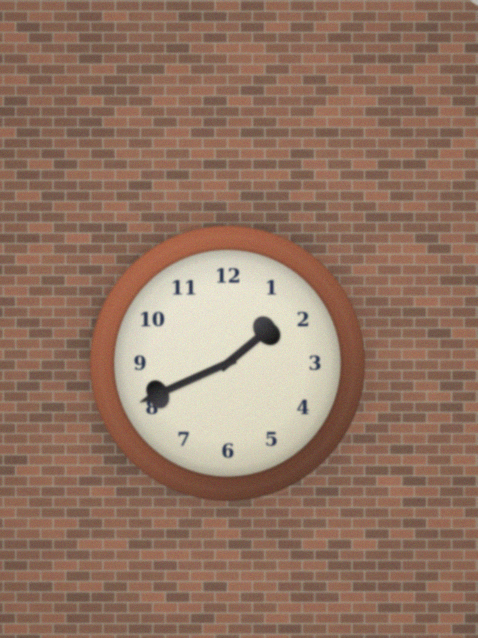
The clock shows 1:41
